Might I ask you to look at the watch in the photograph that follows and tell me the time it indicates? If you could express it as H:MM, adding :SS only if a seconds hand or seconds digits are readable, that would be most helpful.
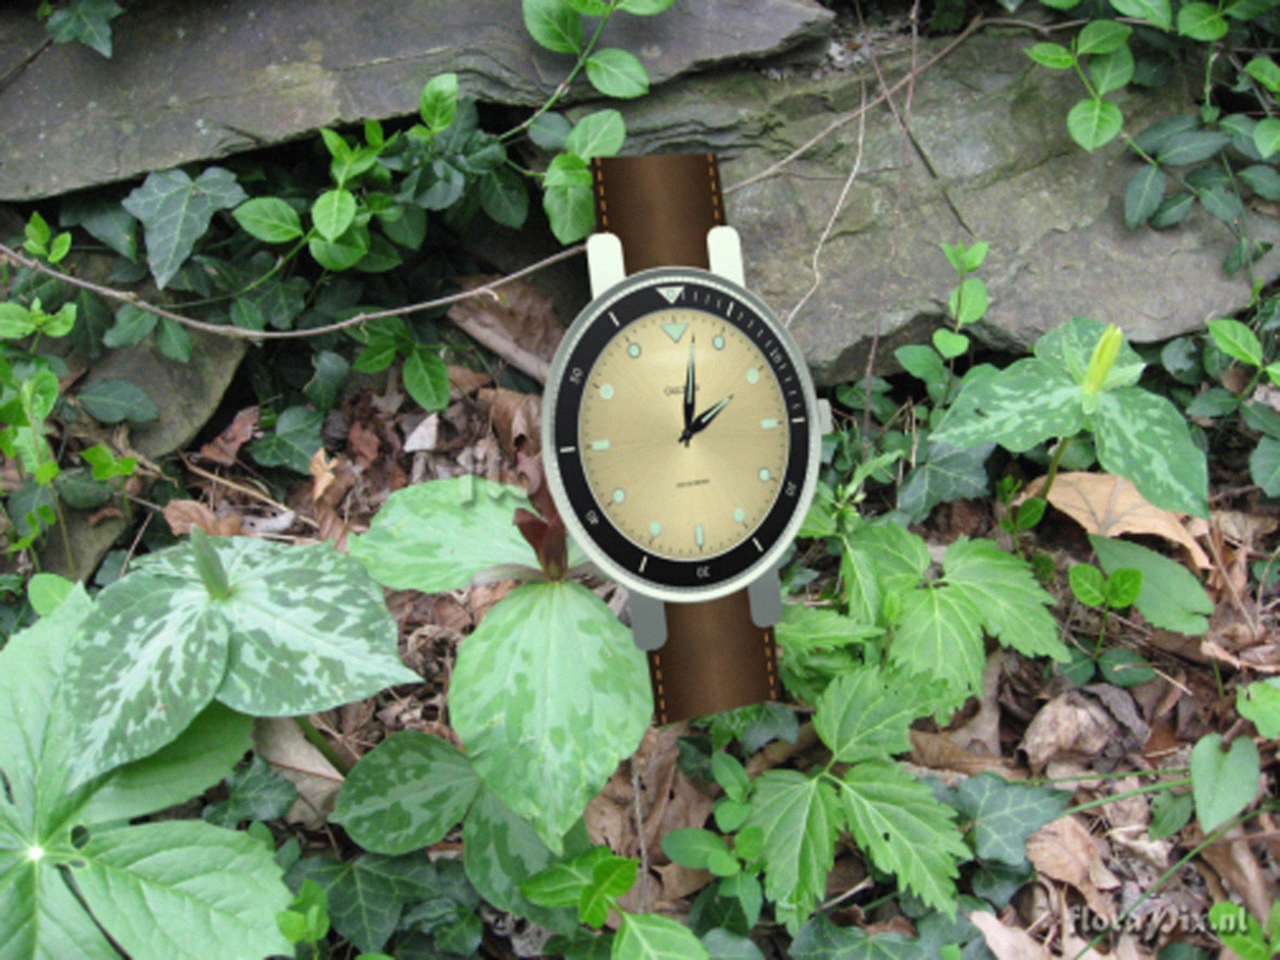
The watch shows 2:02
